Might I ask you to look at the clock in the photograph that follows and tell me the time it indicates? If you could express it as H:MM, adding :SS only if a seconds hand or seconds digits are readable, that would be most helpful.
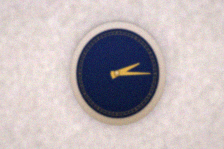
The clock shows 2:15
